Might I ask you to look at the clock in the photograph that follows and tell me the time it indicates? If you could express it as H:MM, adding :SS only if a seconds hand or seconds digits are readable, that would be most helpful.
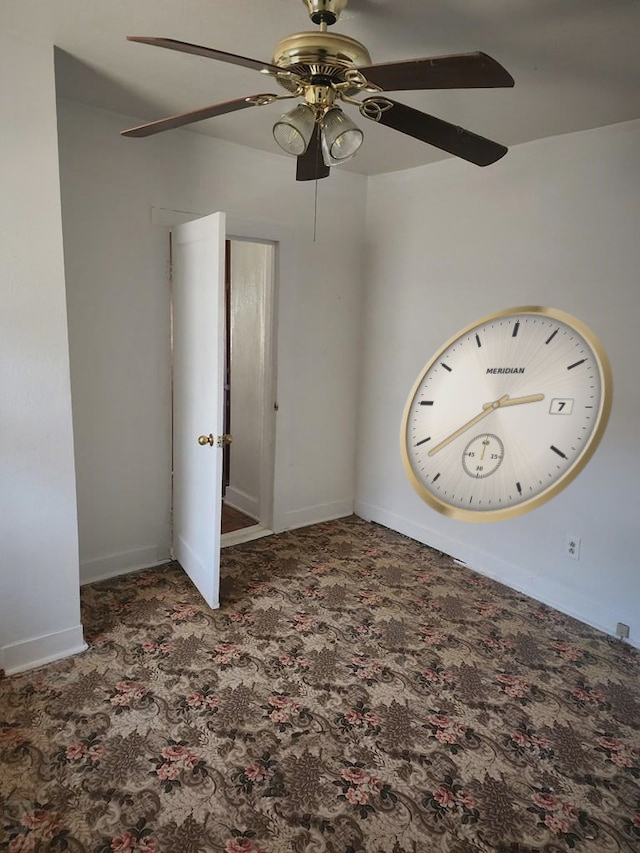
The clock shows 2:38
